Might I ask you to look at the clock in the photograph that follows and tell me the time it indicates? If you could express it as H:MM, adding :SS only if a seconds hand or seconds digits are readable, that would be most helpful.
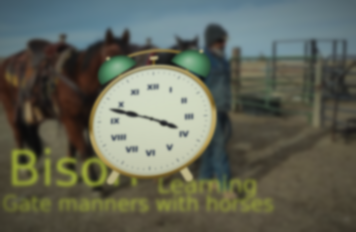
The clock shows 3:48
